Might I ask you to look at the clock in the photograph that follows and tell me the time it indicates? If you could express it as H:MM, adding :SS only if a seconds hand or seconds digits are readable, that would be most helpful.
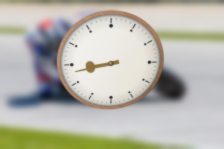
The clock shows 8:43
